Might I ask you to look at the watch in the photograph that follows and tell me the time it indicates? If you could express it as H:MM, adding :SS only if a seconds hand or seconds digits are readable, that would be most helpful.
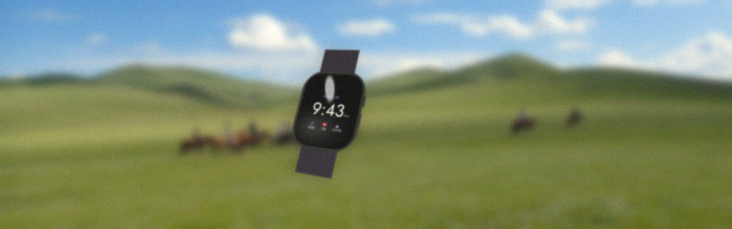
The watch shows 9:43
